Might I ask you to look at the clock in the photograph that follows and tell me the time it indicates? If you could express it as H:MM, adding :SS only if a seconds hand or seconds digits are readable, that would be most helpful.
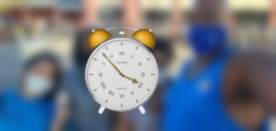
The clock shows 3:53
